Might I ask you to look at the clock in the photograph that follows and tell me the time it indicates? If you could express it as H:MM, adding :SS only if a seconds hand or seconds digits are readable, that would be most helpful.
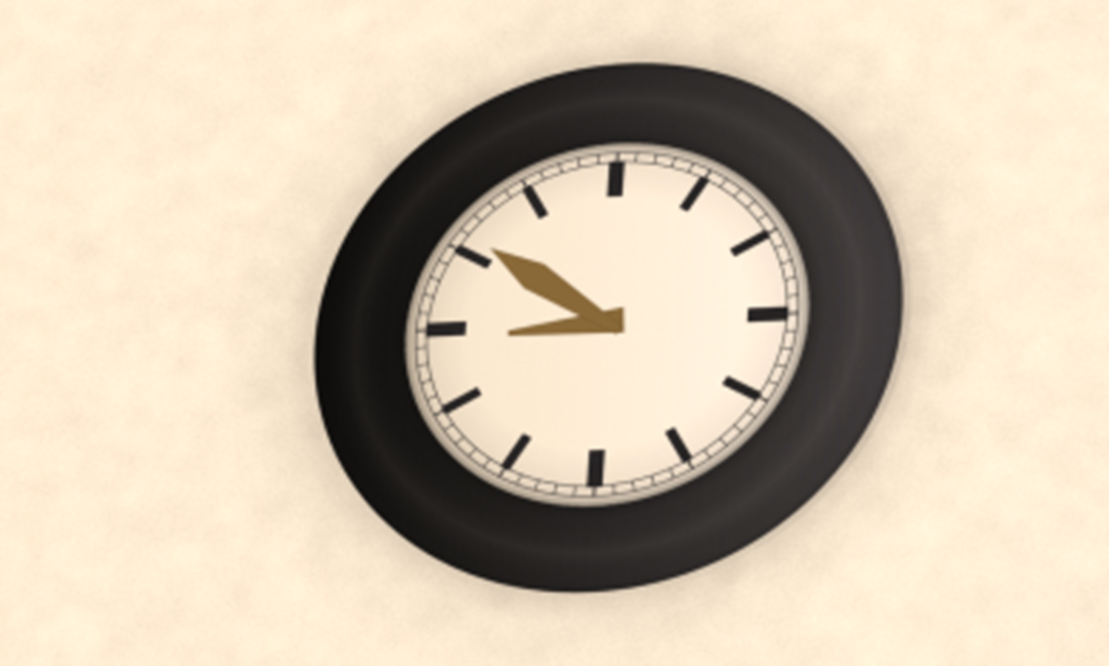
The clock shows 8:51
